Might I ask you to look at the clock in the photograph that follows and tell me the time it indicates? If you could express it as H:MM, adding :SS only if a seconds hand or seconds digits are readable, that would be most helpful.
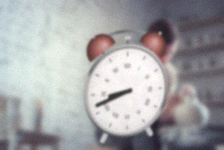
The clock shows 8:42
